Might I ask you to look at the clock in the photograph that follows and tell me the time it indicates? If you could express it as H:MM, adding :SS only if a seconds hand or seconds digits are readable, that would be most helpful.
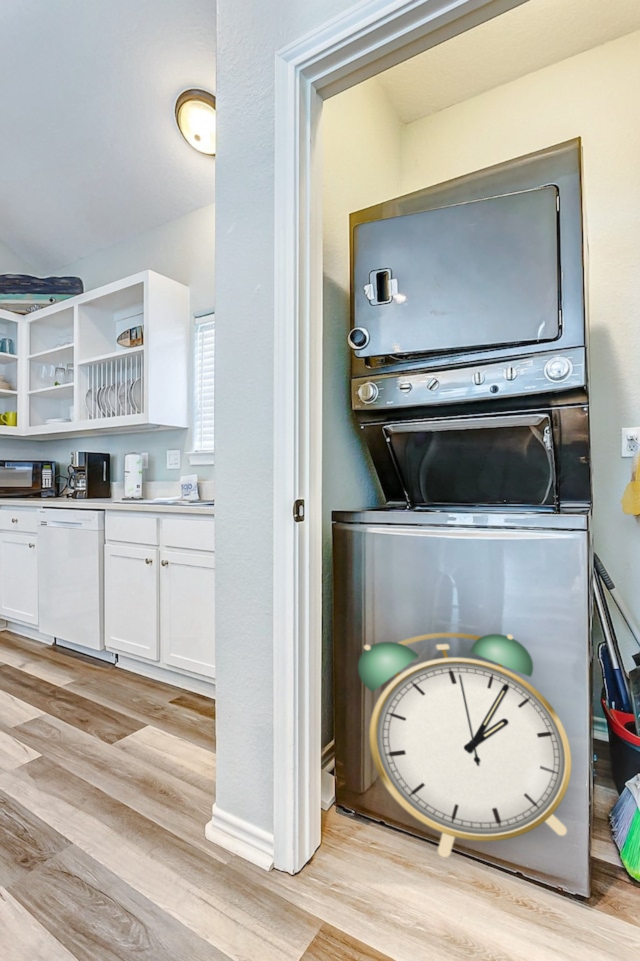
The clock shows 2:07:01
